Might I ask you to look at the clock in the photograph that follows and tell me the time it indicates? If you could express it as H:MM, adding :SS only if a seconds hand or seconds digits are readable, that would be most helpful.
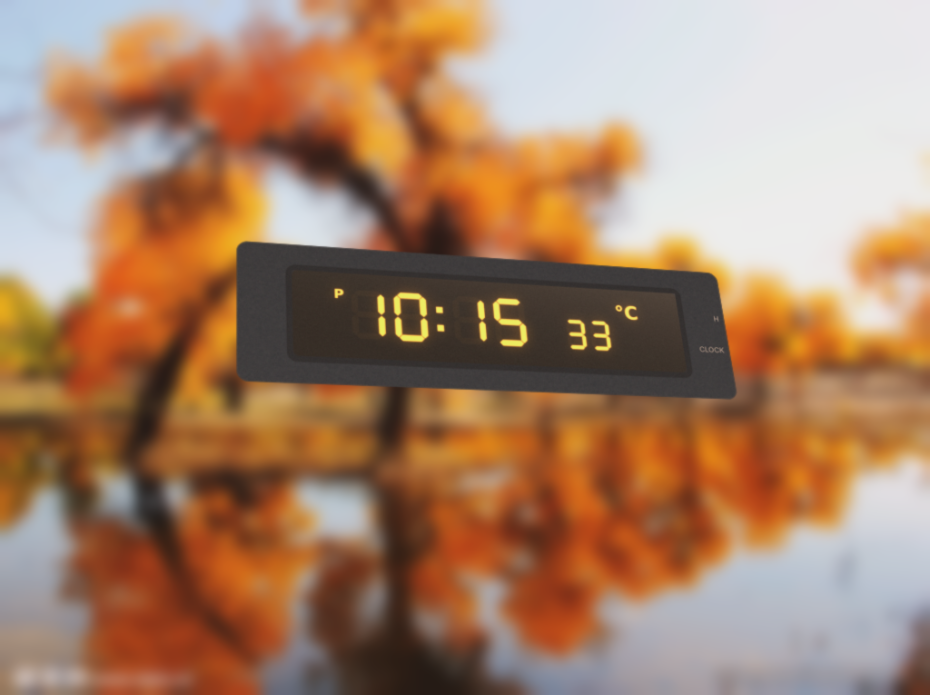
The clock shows 10:15
